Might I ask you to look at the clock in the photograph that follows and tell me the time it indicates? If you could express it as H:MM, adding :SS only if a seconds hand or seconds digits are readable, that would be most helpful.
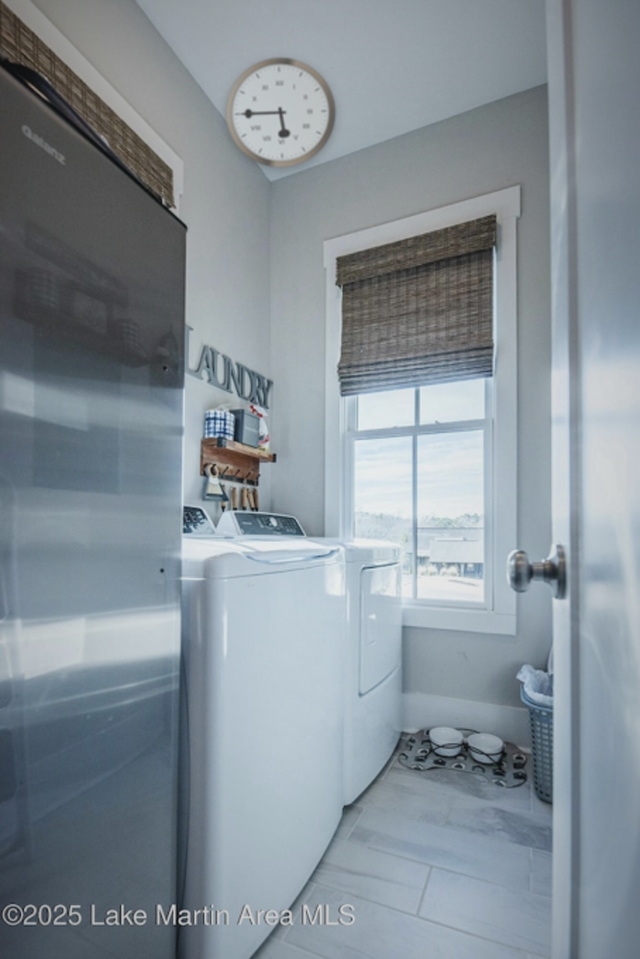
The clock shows 5:45
